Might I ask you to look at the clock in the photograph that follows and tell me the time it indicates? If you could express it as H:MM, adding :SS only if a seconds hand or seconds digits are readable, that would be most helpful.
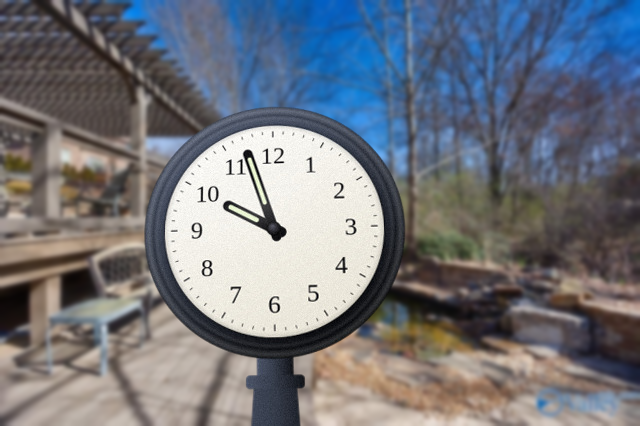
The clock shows 9:57
